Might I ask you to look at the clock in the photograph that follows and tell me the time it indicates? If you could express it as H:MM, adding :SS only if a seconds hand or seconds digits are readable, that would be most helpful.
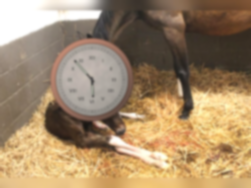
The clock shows 5:53
